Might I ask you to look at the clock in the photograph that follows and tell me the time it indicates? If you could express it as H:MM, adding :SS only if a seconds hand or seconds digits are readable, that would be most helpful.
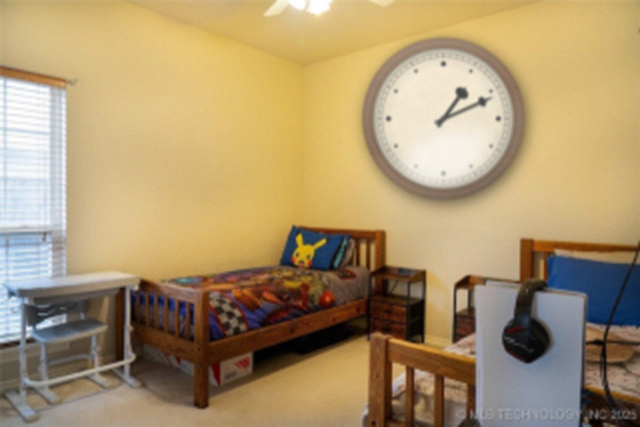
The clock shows 1:11
